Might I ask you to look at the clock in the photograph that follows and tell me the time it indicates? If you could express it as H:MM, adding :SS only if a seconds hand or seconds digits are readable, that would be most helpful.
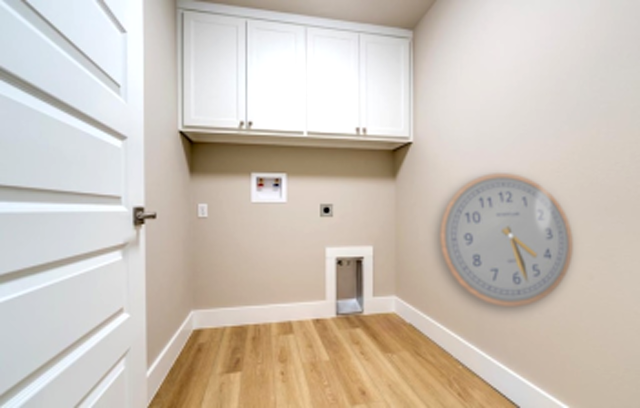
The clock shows 4:28
